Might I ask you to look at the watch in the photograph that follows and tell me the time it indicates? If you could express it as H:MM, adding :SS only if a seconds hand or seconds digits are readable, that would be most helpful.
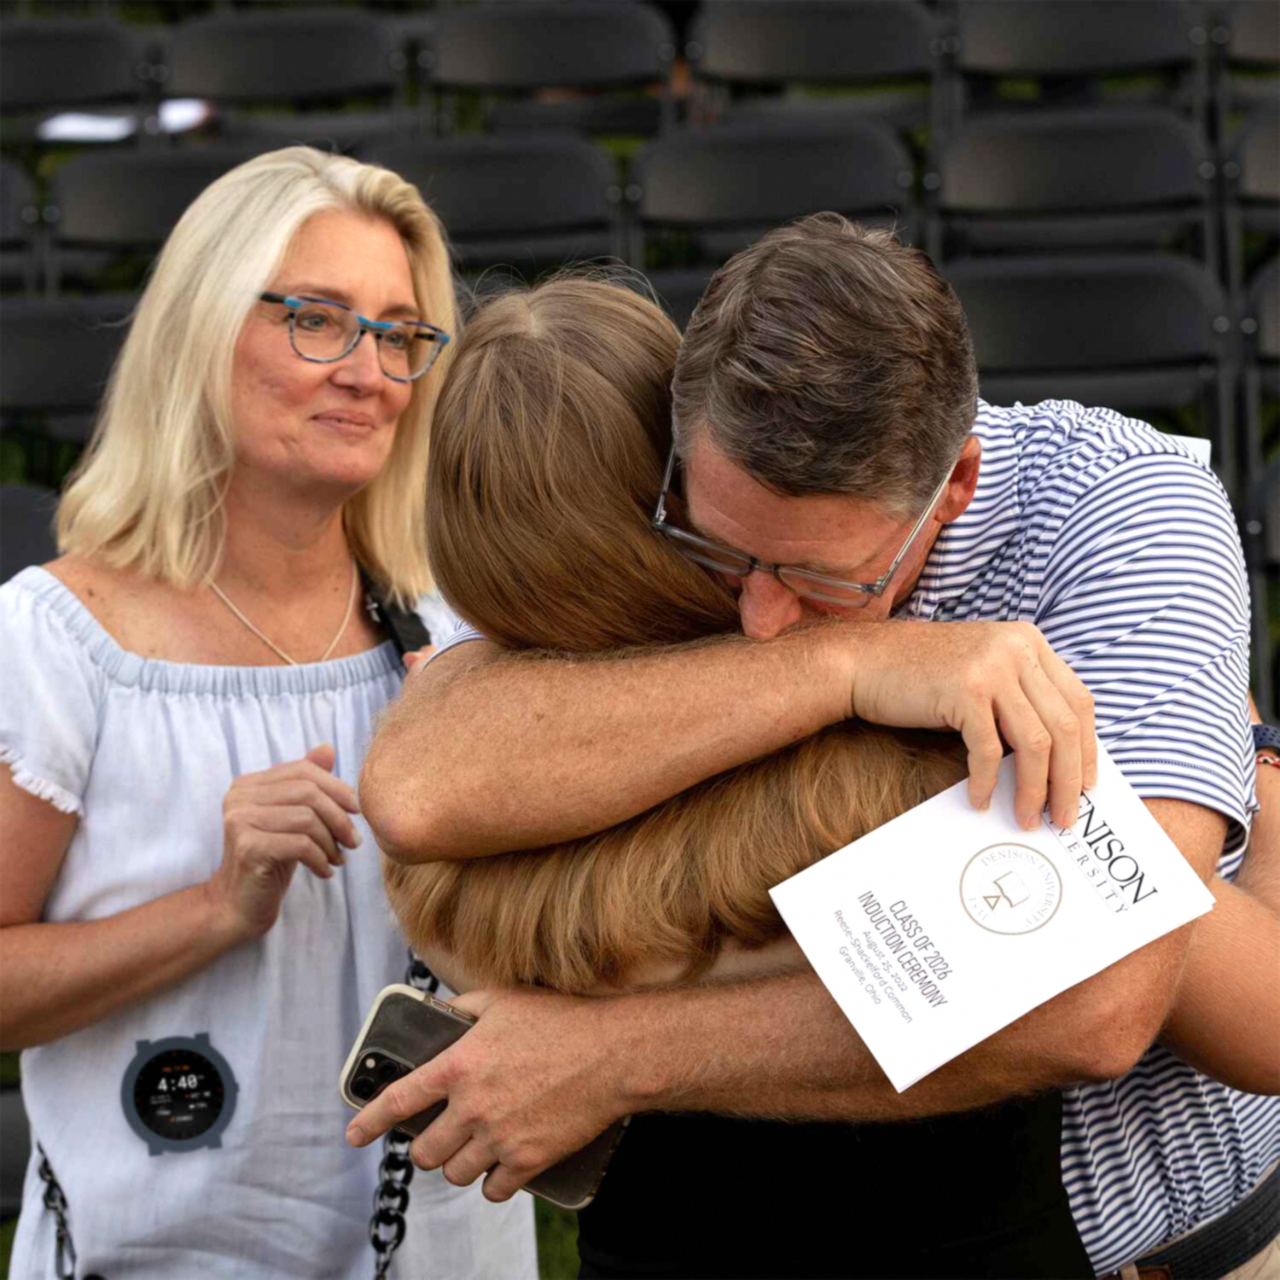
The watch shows 4:40
